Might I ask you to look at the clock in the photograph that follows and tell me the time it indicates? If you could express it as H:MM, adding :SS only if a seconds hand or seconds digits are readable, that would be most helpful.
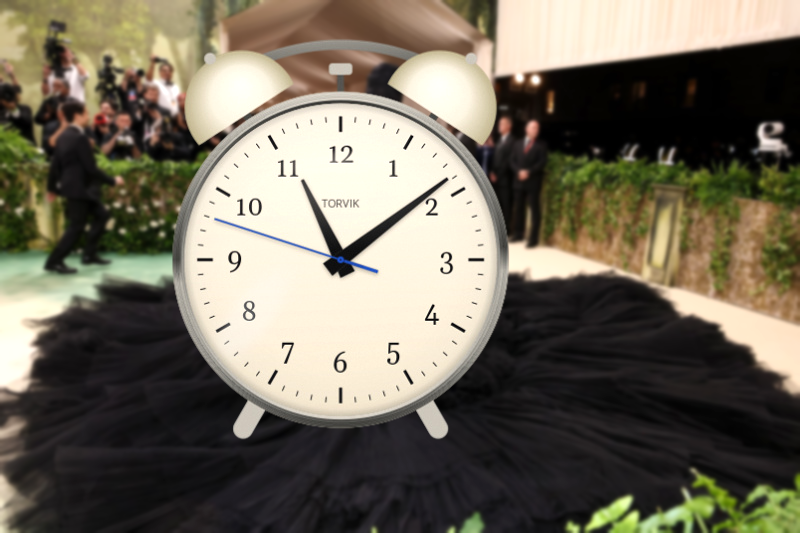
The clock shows 11:08:48
